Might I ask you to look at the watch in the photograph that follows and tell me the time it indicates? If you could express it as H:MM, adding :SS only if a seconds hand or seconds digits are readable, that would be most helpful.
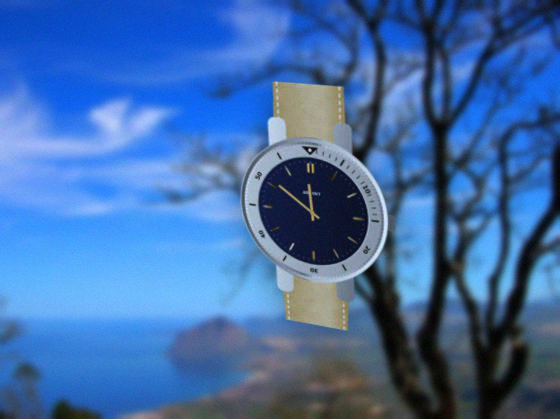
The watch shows 11:51
